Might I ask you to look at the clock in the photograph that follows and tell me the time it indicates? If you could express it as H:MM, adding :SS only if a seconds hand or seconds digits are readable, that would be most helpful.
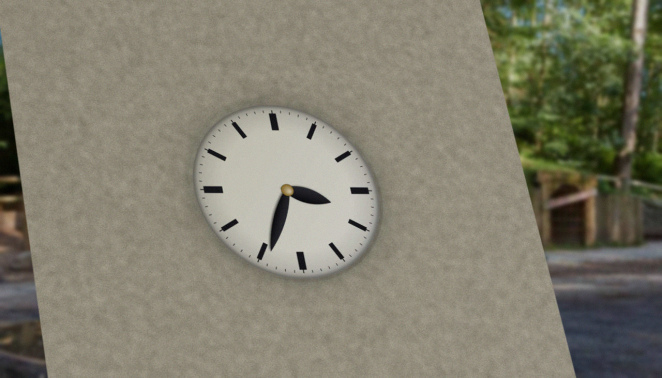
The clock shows 3:34
